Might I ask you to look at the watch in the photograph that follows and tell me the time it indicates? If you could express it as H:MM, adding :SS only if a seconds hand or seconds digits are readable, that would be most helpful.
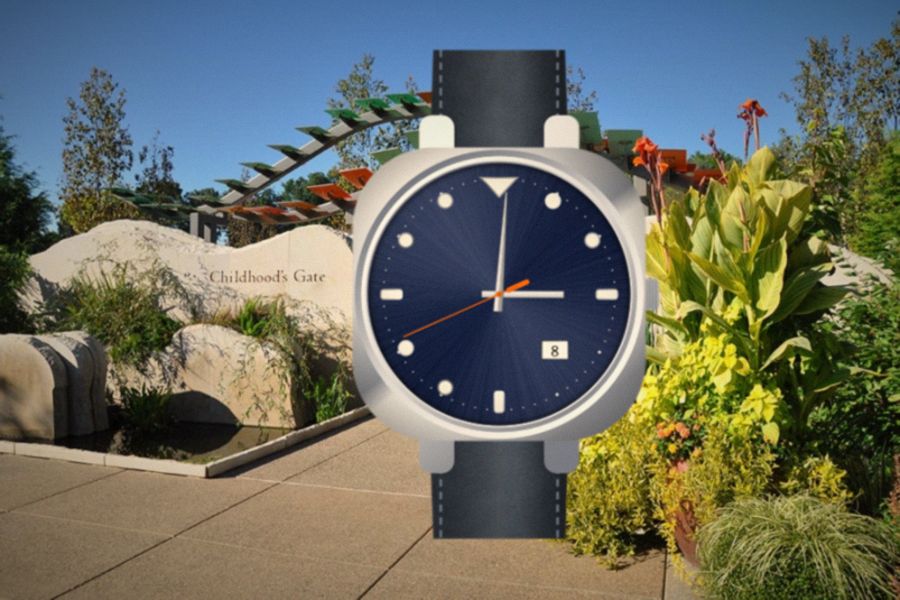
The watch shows 3:00:41
